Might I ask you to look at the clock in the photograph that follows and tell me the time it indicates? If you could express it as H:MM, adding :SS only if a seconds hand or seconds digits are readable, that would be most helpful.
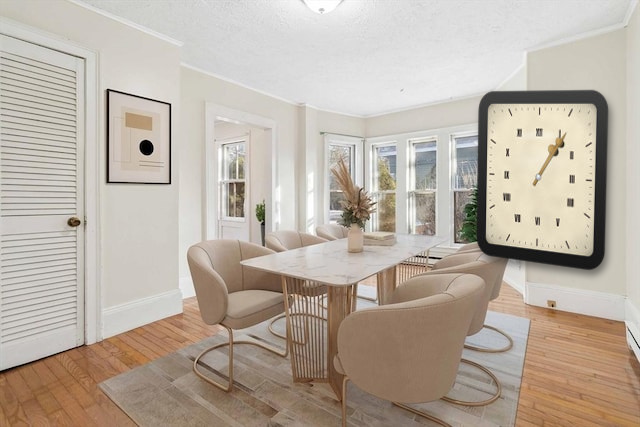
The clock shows 1:06
